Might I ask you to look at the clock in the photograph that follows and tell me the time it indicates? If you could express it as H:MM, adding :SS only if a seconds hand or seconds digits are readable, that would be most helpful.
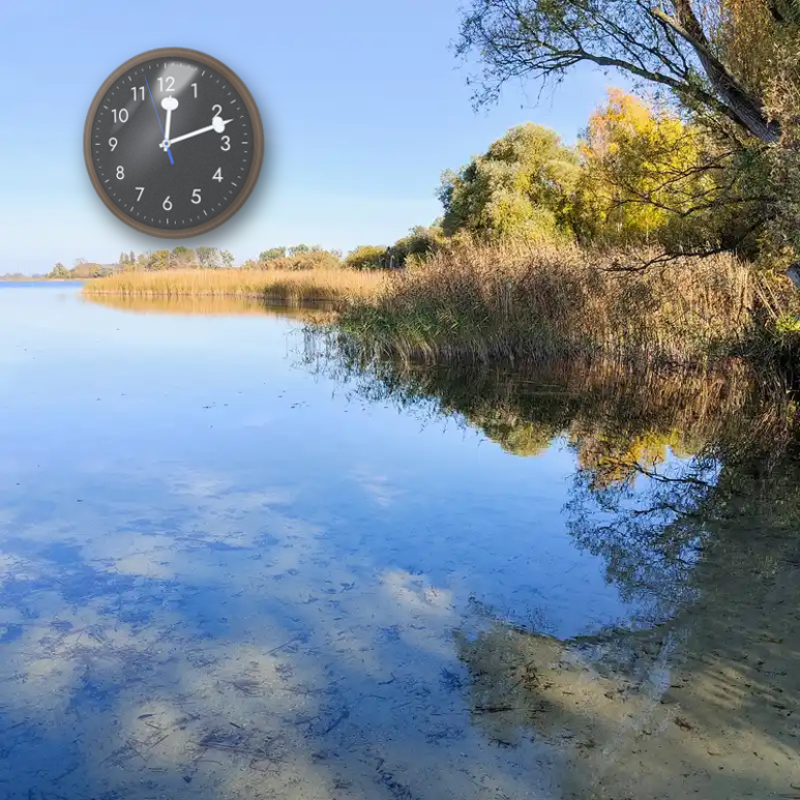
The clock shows 12:11:57
